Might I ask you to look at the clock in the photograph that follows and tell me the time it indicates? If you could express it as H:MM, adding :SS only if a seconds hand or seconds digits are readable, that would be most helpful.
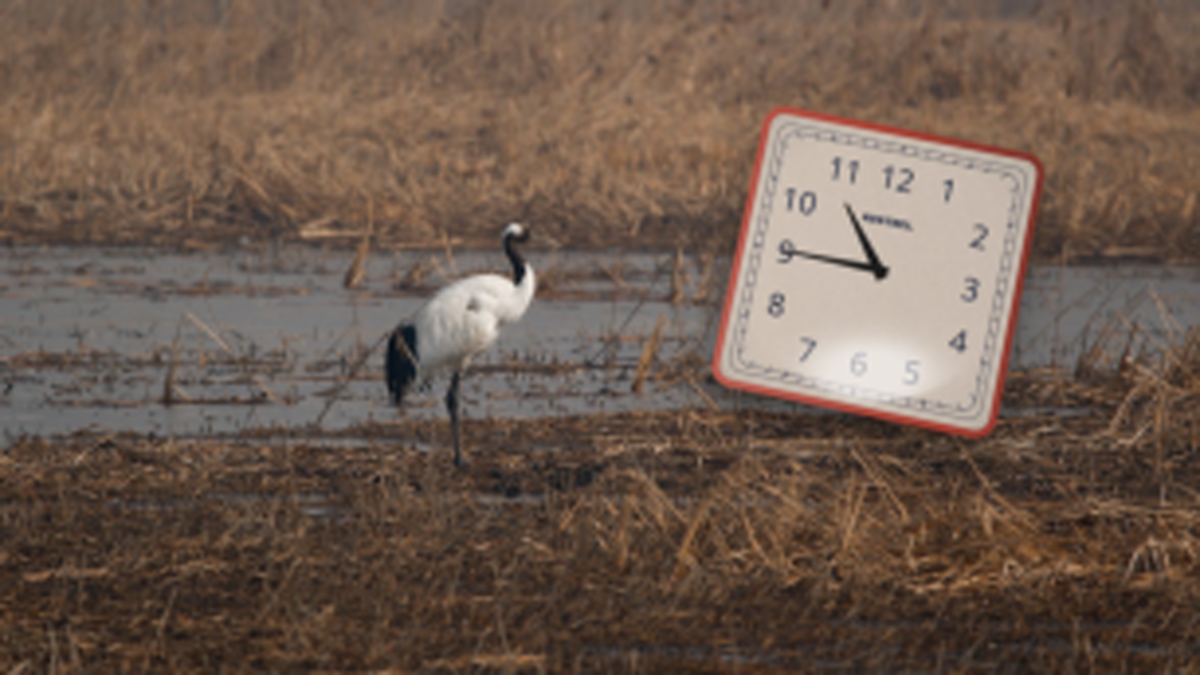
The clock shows 10:45
